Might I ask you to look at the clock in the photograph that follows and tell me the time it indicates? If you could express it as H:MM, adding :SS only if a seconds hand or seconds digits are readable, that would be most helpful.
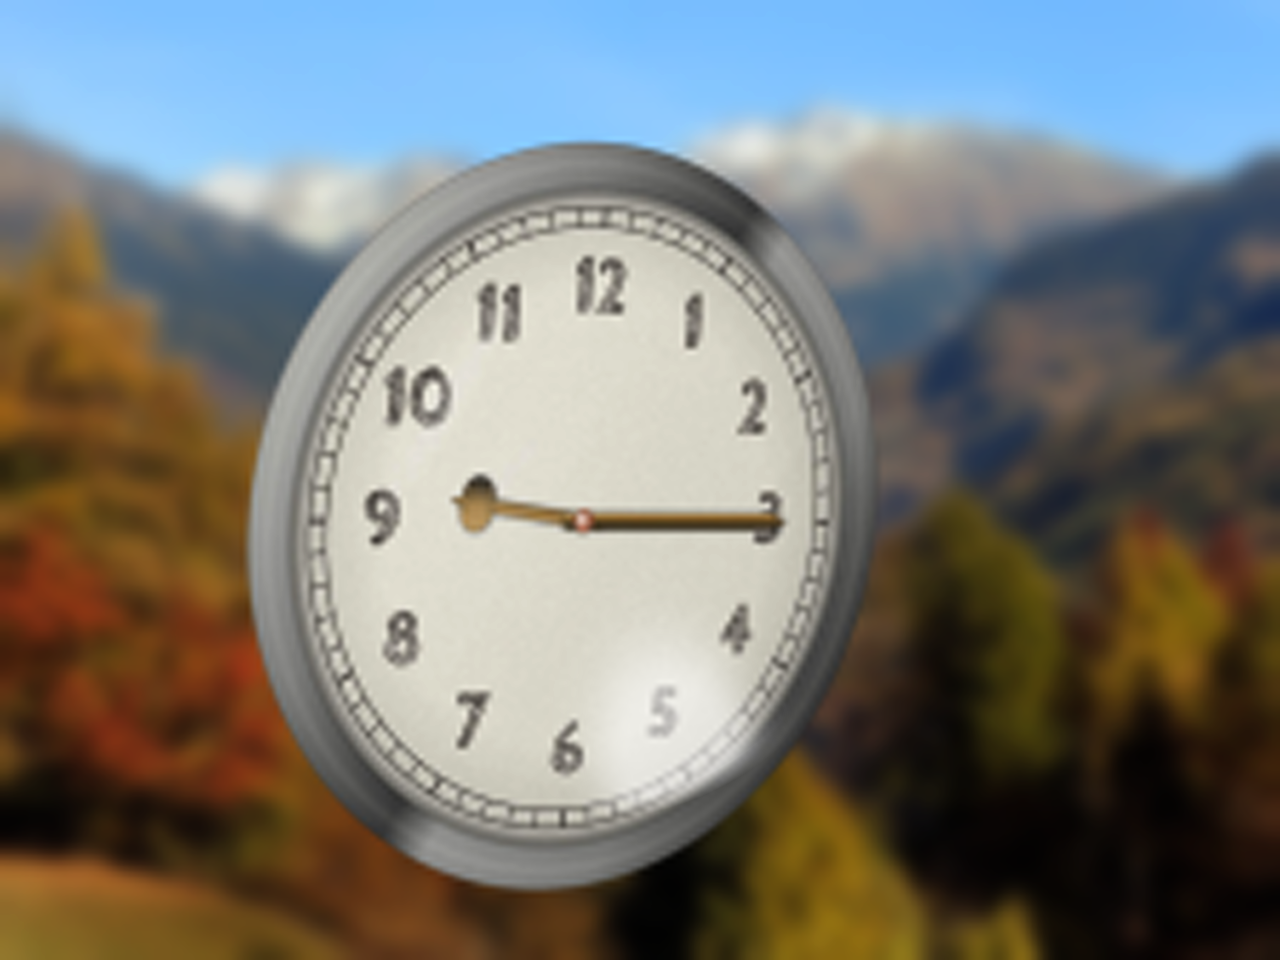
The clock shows 9:15
